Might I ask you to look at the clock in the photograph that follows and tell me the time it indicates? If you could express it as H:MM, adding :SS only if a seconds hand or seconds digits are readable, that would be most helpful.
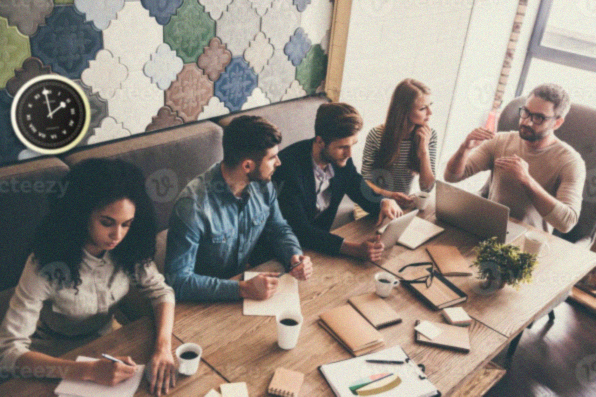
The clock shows 1:59
